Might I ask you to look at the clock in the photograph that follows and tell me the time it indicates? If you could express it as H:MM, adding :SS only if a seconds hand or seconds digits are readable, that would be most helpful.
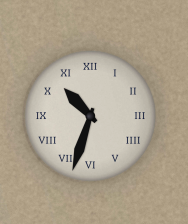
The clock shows 10:33
